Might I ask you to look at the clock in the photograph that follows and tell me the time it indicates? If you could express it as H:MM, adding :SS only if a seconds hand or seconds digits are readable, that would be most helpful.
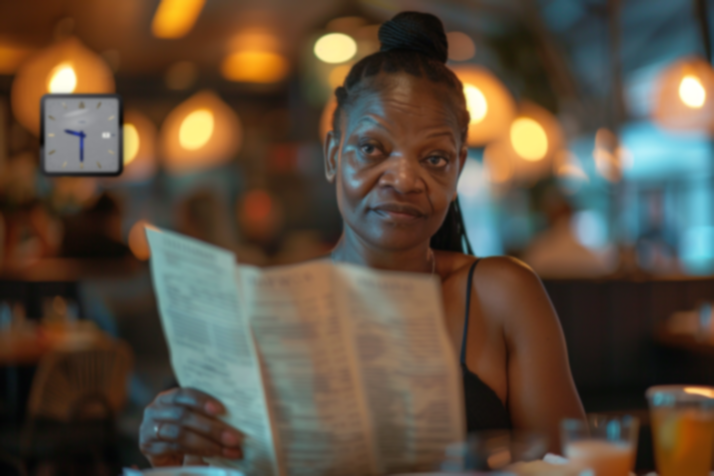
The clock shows 9:30
